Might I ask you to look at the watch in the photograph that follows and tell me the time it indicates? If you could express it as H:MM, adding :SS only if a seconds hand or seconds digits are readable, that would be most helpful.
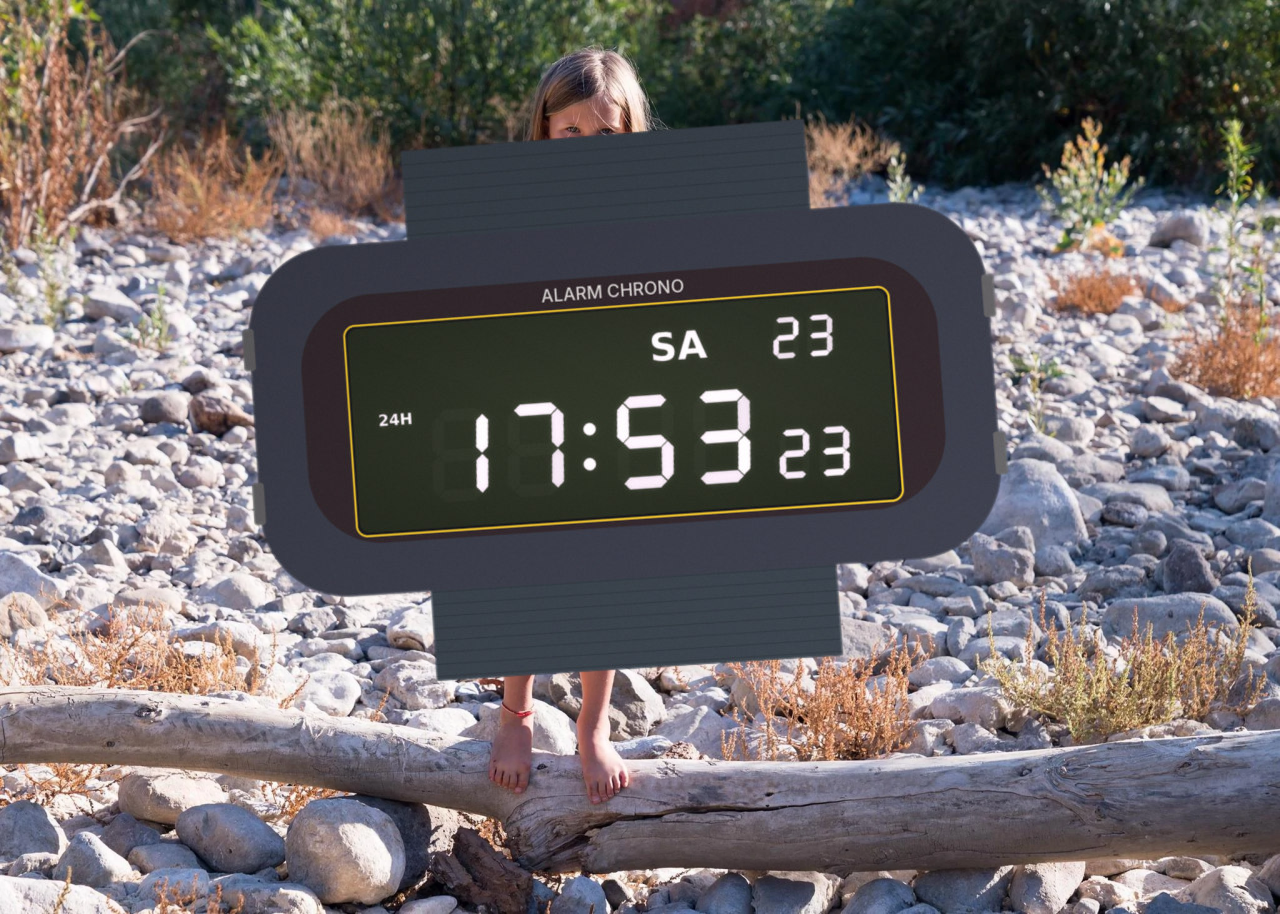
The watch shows 17:53:23
